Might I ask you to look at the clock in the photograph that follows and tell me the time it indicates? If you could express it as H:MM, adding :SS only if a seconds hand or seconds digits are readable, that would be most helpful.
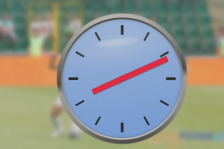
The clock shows 8:11
